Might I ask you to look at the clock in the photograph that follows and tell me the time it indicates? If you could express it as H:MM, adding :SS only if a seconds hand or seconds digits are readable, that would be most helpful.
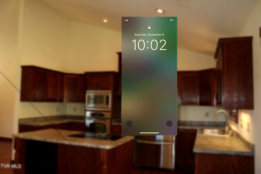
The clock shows 10:02
